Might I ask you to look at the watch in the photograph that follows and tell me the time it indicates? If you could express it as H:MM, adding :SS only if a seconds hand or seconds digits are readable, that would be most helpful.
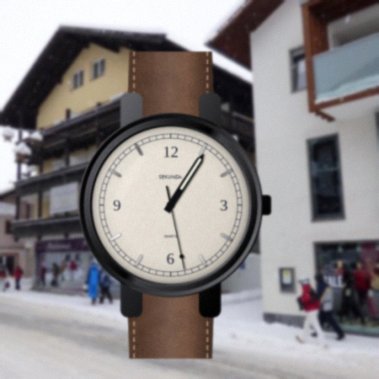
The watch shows 1:05:28
